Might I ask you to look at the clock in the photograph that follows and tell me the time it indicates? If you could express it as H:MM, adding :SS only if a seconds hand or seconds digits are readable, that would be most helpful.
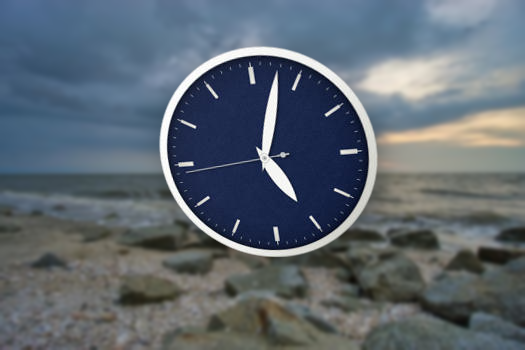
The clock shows 5:02:44
